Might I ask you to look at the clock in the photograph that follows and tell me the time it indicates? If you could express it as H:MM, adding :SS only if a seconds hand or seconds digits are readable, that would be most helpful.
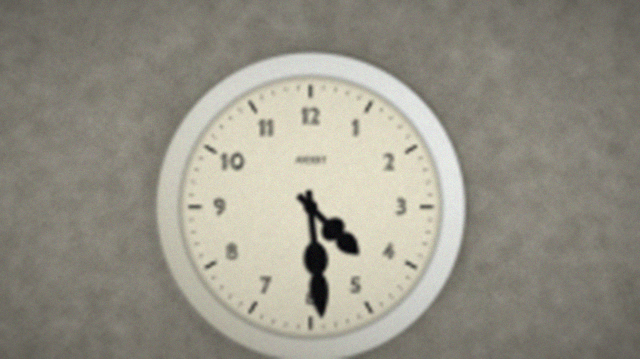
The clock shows 4:29
